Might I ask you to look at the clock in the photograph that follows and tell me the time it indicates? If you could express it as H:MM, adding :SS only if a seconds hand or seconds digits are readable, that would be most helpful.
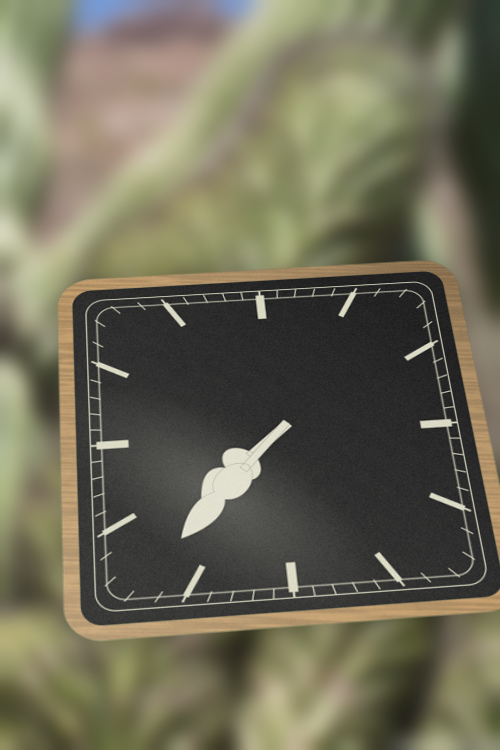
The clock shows 7:37
